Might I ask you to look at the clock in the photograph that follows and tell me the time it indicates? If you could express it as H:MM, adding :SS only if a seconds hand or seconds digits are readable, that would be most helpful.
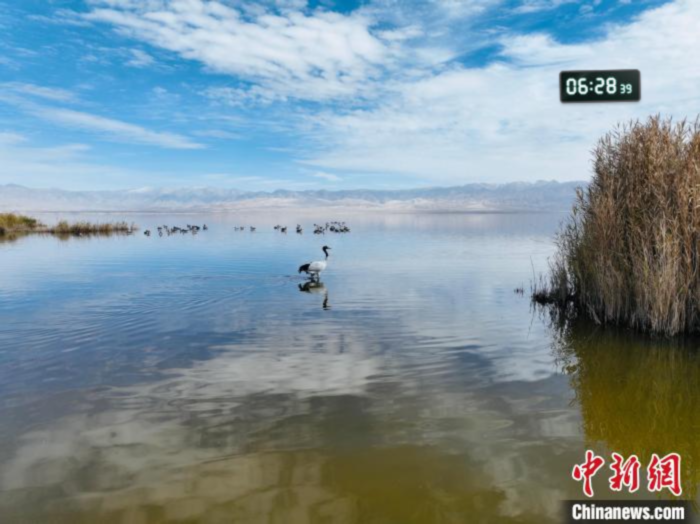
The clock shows 6:28
